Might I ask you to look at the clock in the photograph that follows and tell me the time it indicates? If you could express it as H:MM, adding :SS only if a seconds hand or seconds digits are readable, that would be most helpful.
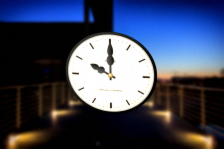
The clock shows 10:00
